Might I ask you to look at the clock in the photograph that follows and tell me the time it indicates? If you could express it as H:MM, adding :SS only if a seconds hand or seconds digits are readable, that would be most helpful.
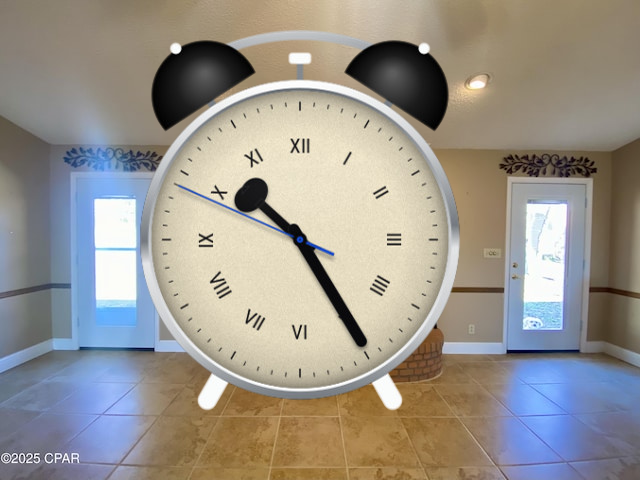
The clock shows 10:24:49
